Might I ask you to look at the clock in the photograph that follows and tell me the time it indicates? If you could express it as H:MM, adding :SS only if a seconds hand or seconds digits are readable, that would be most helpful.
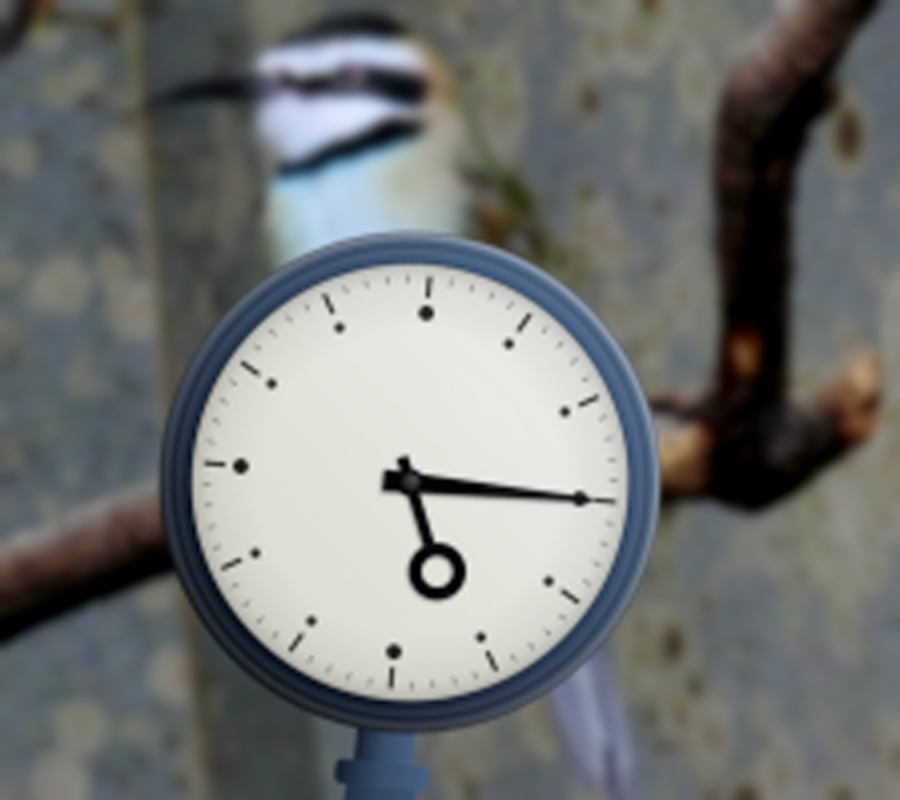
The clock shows 5:15
